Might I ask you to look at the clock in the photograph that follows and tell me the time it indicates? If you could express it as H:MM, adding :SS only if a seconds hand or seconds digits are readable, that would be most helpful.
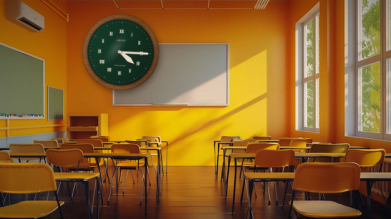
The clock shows 4:15
